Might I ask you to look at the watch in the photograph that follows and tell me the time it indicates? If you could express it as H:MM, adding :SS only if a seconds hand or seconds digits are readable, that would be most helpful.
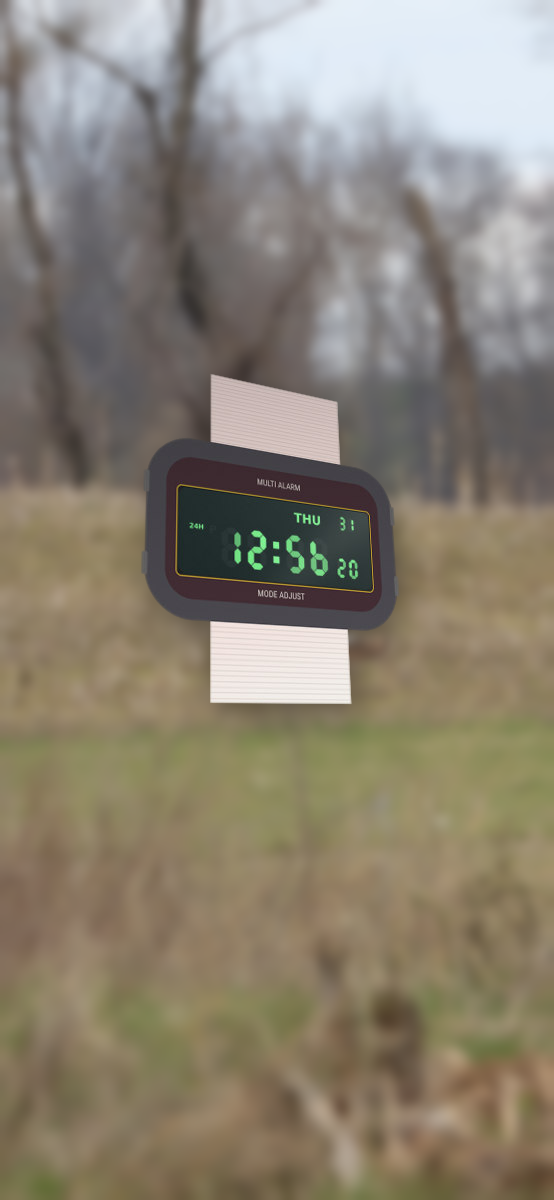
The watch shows 12:56:20
